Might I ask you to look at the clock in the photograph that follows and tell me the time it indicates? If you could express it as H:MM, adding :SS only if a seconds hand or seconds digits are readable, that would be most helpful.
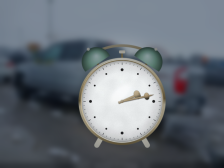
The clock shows 2:13
